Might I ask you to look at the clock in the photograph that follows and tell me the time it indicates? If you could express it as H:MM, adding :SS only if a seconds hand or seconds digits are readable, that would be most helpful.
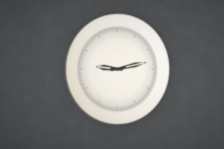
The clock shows 9:13
